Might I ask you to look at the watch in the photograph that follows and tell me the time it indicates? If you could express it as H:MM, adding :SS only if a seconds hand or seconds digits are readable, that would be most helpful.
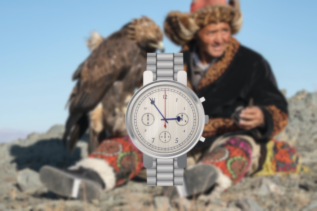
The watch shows 2:54
